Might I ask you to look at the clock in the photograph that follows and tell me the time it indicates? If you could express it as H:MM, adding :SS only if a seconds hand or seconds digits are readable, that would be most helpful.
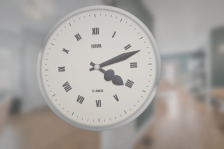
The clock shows 4:12
